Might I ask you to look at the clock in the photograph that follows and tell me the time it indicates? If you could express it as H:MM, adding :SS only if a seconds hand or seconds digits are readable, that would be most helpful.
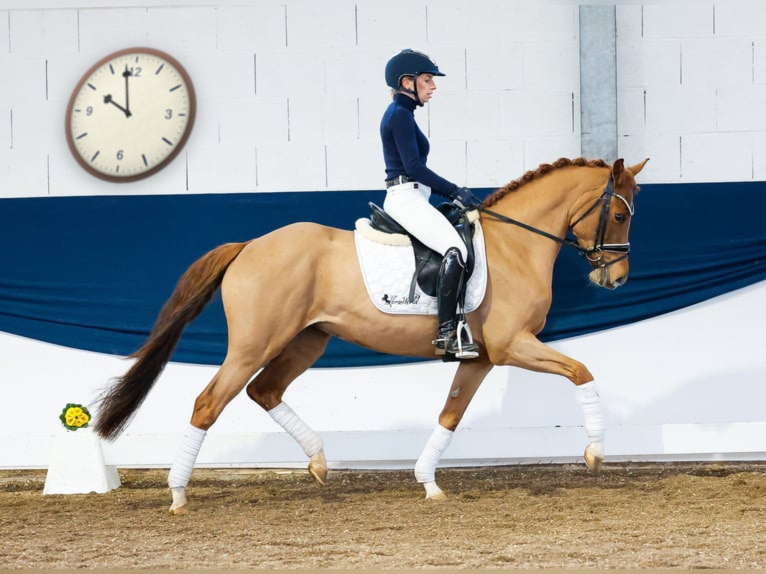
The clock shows 9:58
